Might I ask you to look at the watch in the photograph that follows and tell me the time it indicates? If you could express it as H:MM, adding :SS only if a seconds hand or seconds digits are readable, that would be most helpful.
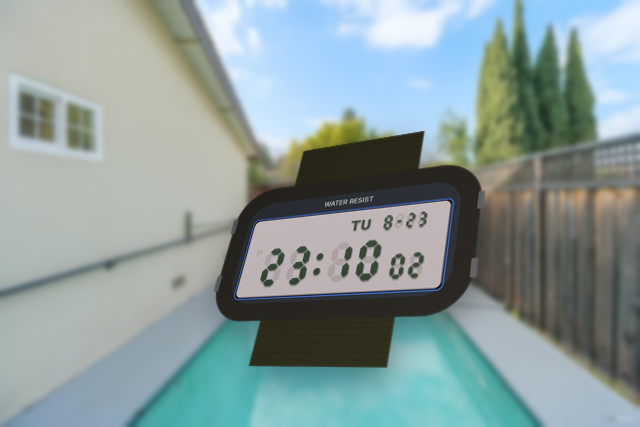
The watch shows 23:10:02
